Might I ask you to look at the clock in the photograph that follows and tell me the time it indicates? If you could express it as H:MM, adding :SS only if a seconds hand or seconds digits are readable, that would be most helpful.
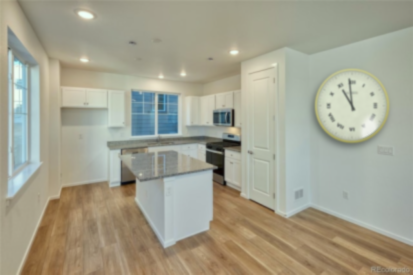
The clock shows 10:59
